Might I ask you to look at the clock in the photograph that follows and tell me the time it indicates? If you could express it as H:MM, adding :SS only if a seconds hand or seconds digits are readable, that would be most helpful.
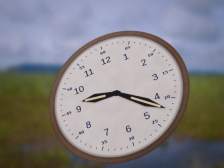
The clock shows 9:22
